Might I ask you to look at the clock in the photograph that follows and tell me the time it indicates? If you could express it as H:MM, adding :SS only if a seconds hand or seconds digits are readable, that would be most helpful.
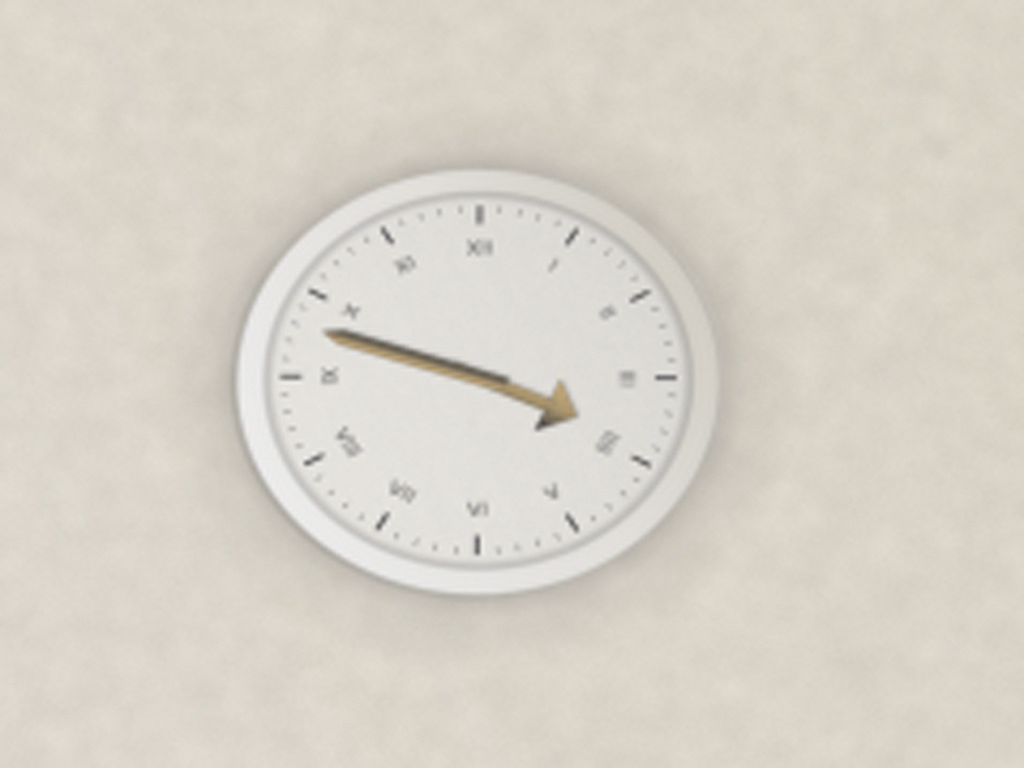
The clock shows 3:48
